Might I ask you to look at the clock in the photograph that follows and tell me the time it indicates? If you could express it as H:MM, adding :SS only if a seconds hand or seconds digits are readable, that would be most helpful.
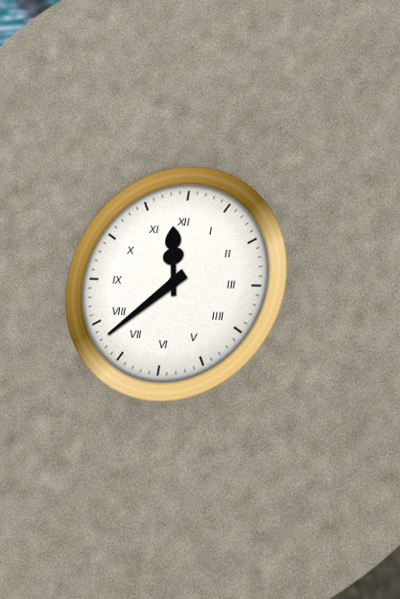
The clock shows 11:38
